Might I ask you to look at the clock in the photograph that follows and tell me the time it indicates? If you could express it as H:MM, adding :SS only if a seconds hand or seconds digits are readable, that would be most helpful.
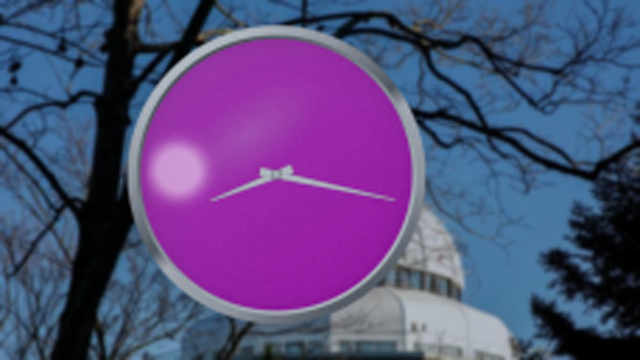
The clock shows 8:17
